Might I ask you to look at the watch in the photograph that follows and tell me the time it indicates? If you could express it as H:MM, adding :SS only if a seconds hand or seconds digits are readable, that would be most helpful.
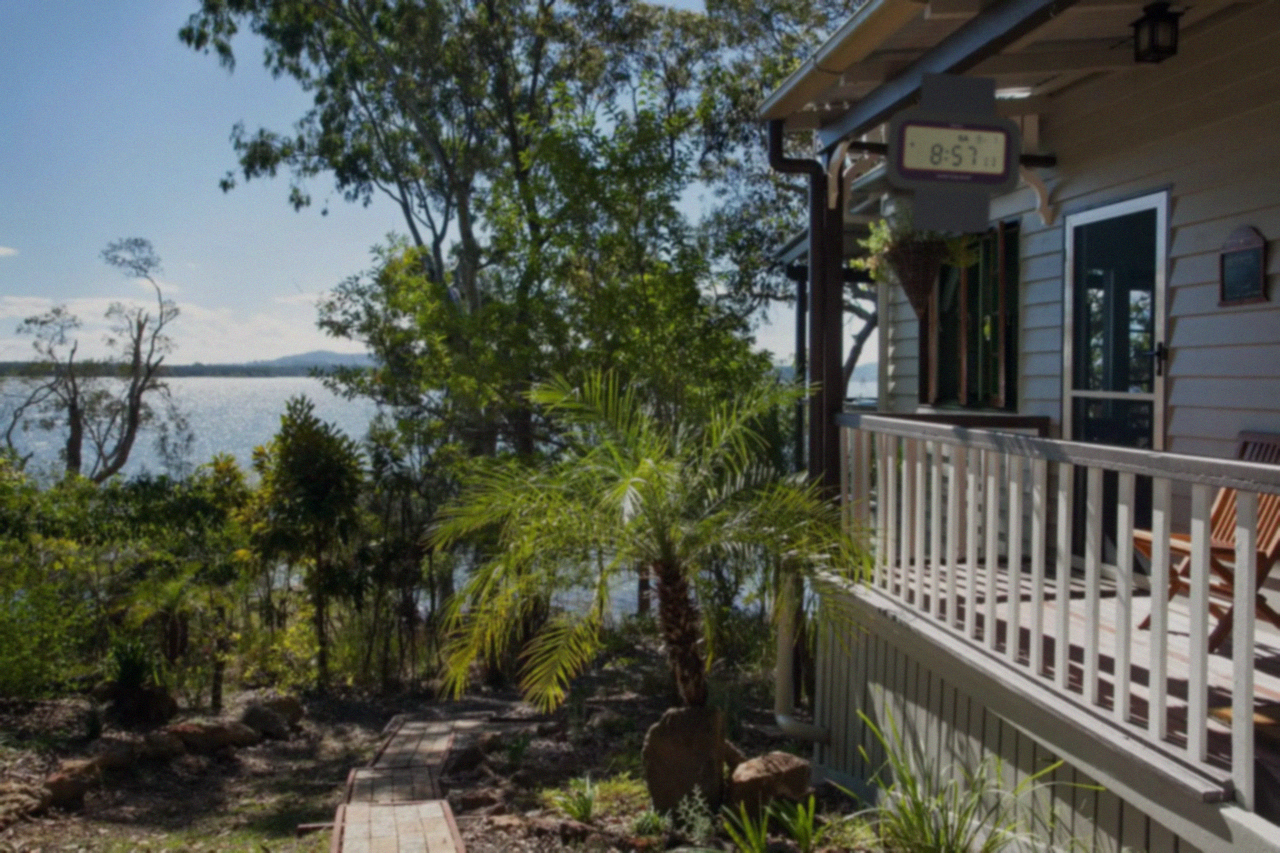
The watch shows 8:57
